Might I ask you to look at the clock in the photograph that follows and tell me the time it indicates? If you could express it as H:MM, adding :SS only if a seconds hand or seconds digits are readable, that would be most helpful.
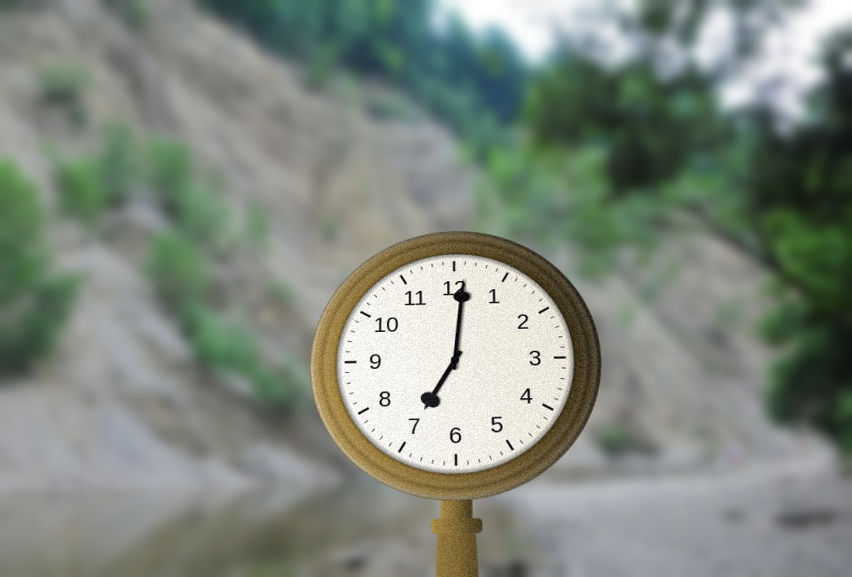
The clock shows 7:01
